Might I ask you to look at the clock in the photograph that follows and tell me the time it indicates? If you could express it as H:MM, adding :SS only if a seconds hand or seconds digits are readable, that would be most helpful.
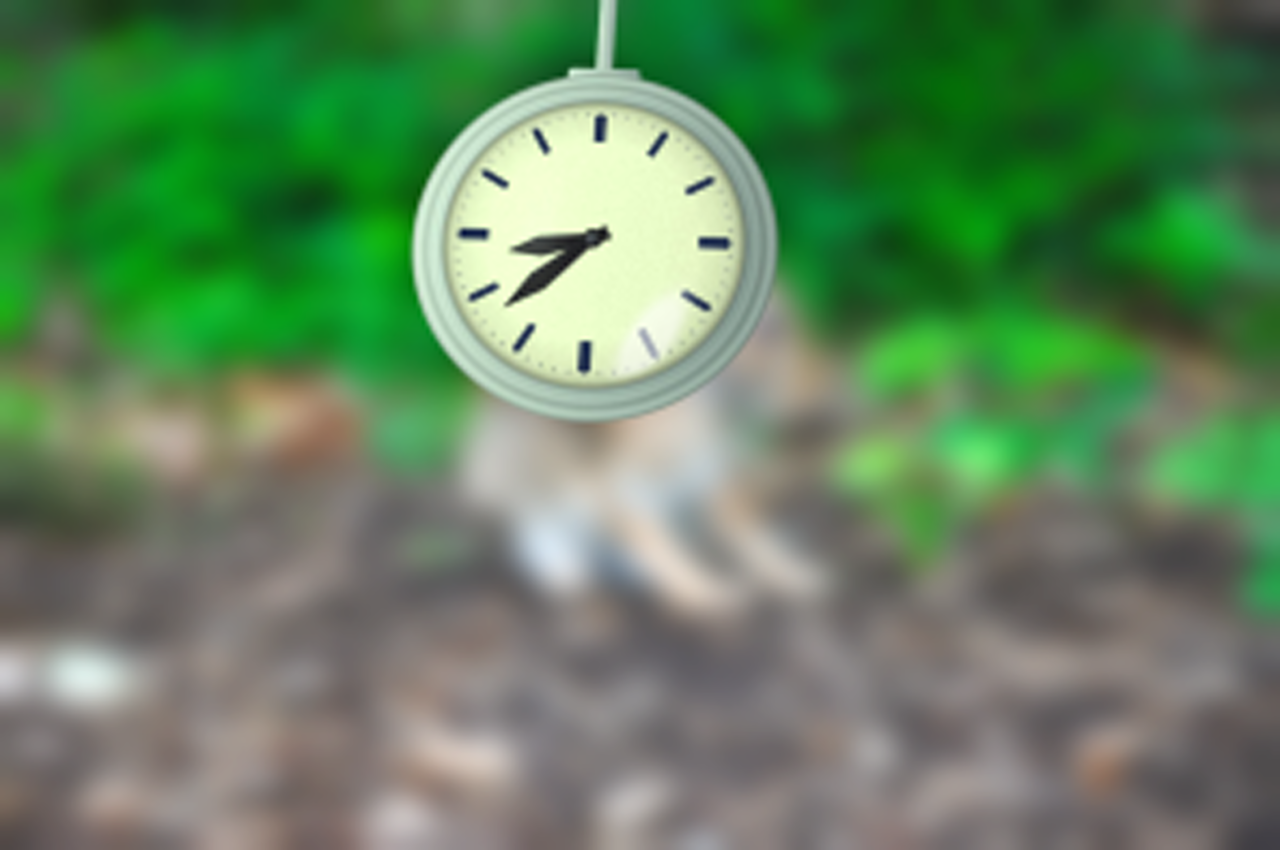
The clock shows 8:38
